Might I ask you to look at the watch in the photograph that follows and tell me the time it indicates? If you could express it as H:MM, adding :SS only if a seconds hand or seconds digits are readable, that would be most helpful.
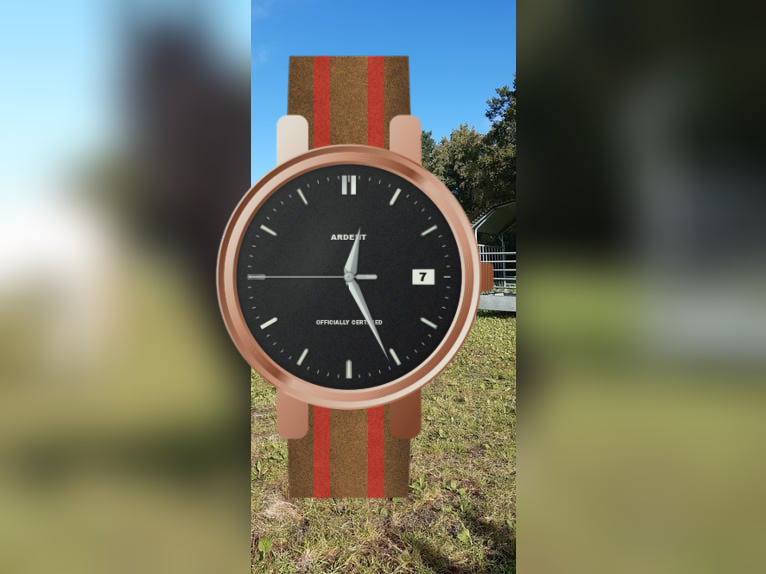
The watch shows 12:25:45
